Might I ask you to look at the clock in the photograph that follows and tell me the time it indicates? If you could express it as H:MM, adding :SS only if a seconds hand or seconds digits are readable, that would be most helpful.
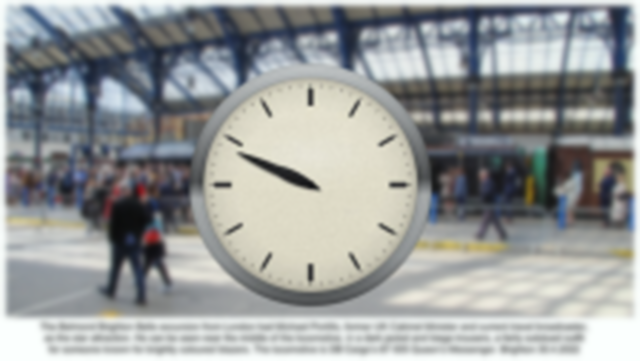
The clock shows 9:49
